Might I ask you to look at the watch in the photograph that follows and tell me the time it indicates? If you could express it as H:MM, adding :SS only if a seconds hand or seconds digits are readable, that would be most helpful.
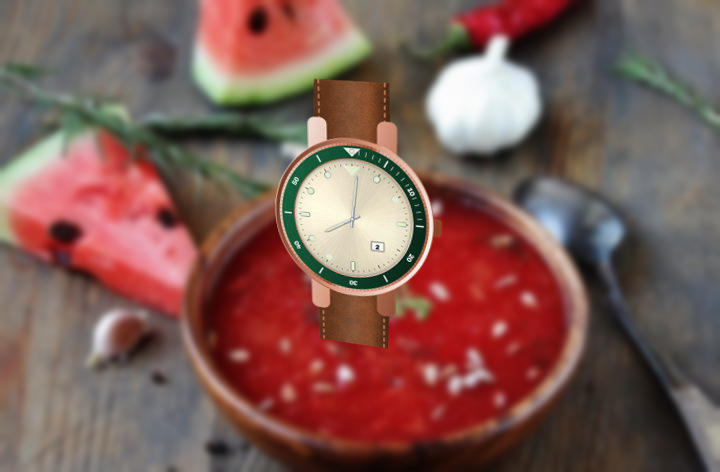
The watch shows 8:01
